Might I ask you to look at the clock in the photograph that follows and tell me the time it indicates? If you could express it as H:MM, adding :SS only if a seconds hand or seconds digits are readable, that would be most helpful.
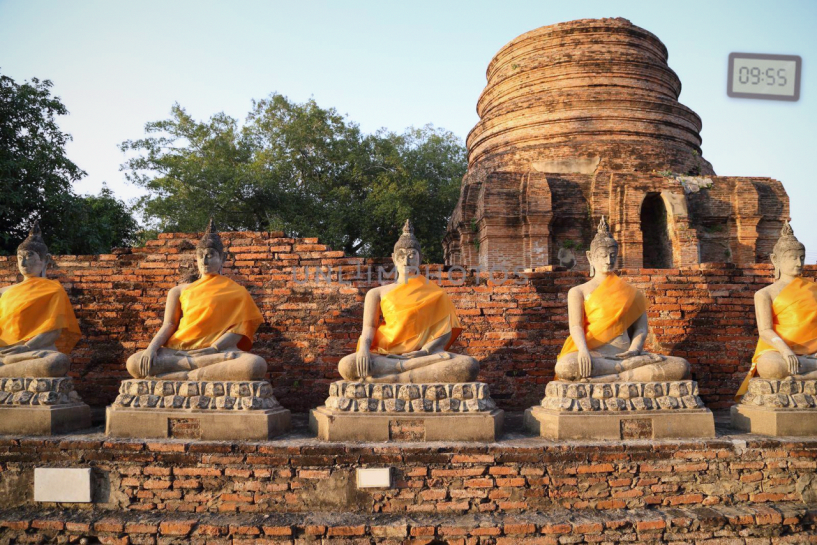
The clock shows 9:55
